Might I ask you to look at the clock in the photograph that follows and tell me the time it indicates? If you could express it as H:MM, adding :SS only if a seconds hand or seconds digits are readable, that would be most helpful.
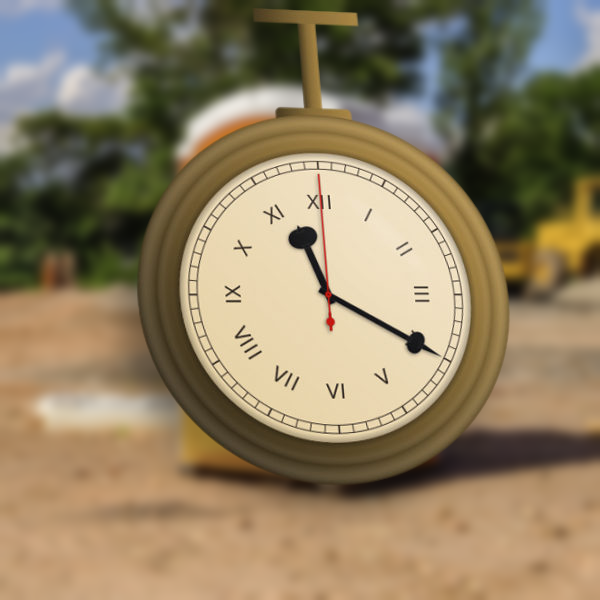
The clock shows 11:20:00
